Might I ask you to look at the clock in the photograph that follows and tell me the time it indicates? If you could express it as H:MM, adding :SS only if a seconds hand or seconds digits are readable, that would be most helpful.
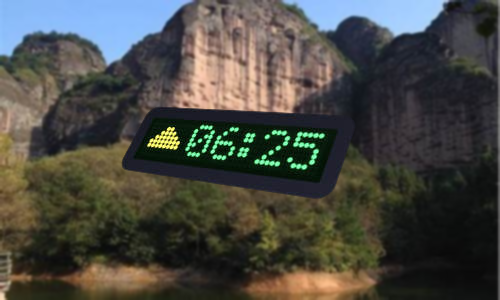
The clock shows 6:25
